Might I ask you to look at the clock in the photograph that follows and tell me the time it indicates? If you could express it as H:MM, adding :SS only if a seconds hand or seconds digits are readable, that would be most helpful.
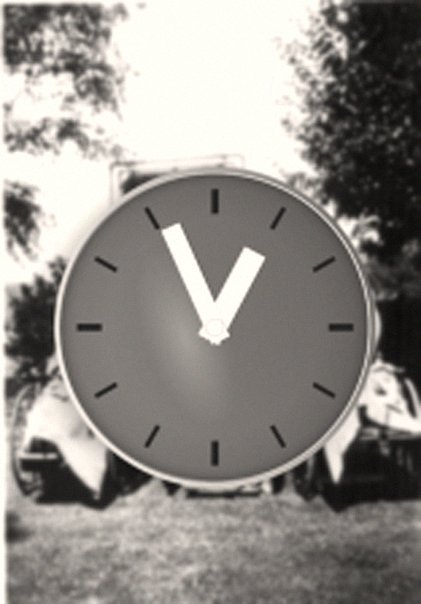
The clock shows 12:56
